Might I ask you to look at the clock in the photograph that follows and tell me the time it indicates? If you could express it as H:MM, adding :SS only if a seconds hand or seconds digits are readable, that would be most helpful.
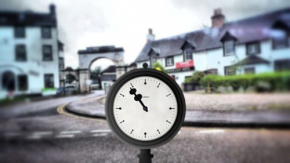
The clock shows 10:54
